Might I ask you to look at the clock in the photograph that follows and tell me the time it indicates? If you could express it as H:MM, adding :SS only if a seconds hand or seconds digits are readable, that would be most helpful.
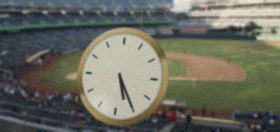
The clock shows 5:25
